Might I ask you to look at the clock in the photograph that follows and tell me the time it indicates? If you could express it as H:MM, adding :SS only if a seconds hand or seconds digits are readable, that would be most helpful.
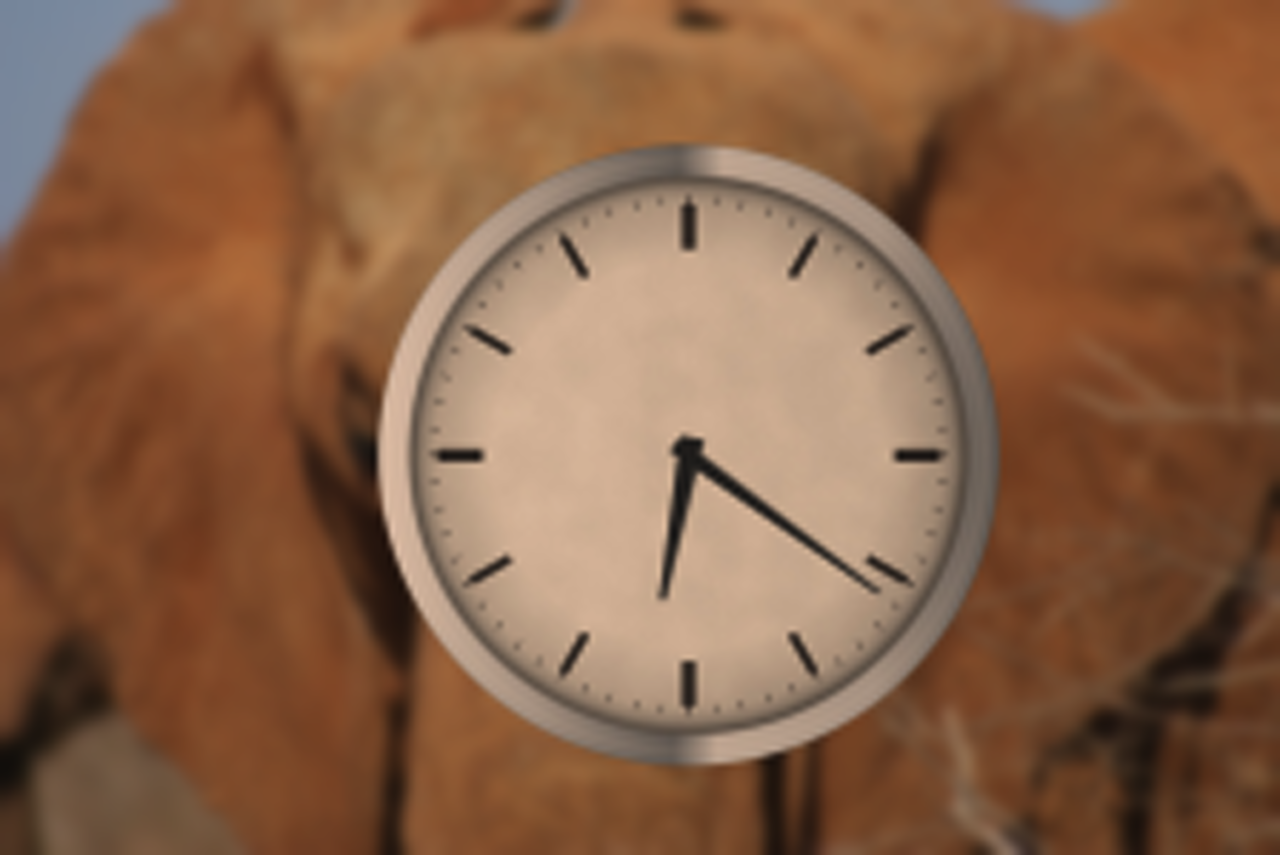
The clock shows 6:21
